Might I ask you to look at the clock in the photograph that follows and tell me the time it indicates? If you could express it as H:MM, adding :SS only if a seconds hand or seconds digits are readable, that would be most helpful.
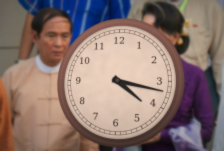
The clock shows 4:17
